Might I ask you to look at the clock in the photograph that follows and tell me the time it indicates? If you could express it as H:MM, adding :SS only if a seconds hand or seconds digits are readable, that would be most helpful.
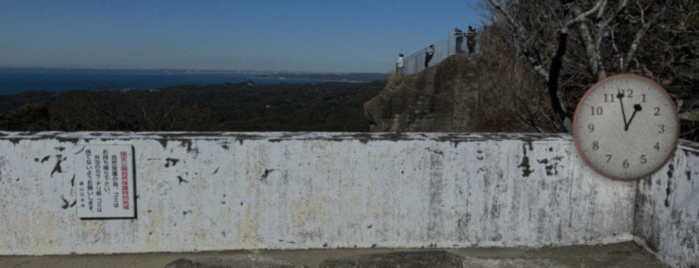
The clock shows 12:58
